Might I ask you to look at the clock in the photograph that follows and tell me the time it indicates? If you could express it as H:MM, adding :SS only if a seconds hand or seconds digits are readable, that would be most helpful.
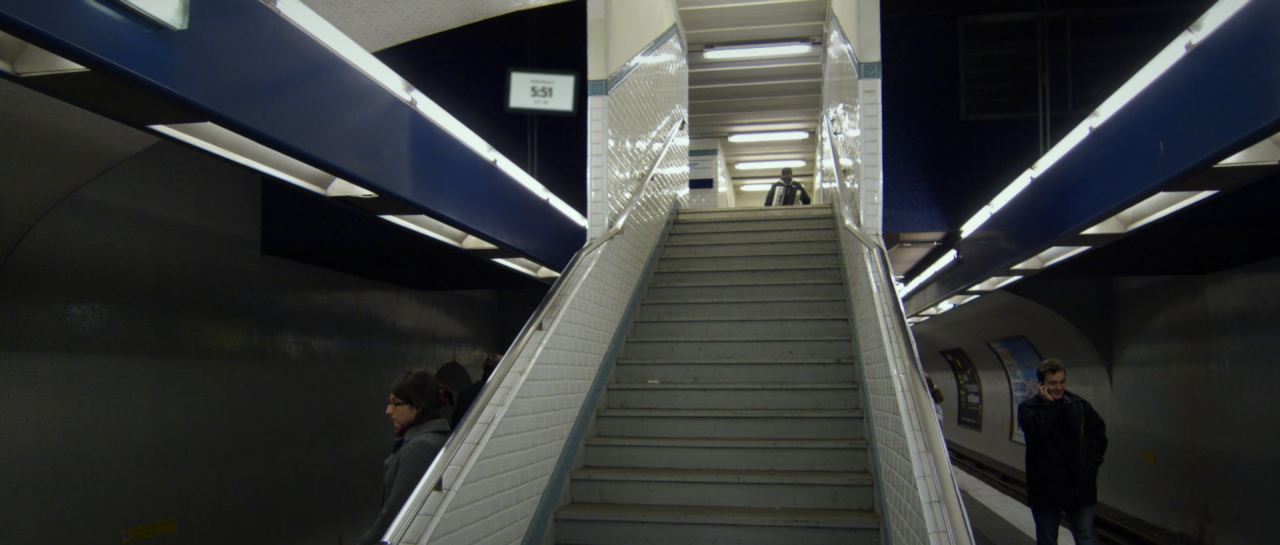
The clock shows 5:51
